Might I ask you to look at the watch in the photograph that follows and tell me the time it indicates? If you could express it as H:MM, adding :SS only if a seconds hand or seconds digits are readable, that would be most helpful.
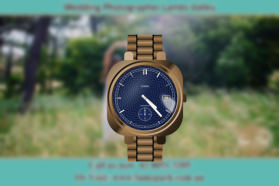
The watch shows 4:23
